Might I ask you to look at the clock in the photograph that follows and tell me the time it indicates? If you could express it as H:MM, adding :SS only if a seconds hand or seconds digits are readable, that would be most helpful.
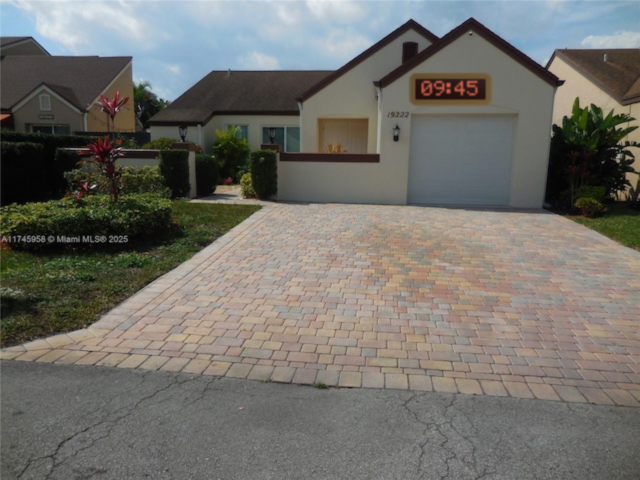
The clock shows 9:45
